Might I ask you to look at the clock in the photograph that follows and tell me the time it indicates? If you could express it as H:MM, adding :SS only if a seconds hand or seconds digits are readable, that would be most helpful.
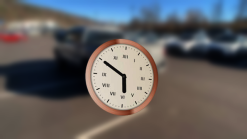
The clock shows 5:50
